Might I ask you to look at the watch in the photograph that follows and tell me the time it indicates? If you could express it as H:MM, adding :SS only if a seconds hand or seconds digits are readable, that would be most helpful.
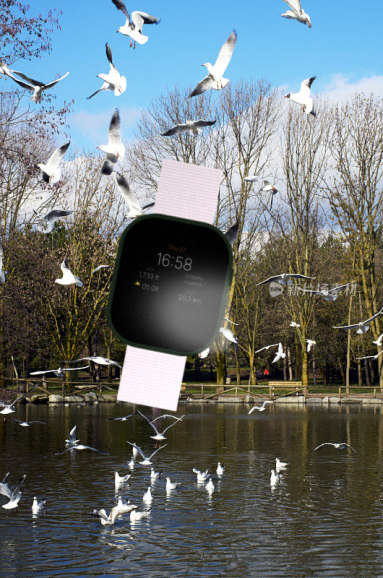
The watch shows 16:58
